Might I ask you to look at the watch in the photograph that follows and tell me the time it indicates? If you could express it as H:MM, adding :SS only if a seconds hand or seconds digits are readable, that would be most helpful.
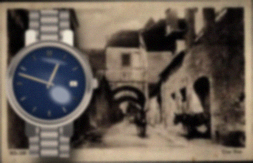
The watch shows 12:48
